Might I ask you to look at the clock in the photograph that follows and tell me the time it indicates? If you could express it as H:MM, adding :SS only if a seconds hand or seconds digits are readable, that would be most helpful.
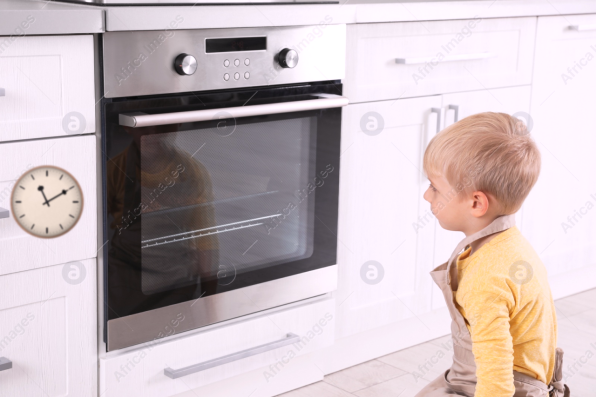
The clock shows 11:10
